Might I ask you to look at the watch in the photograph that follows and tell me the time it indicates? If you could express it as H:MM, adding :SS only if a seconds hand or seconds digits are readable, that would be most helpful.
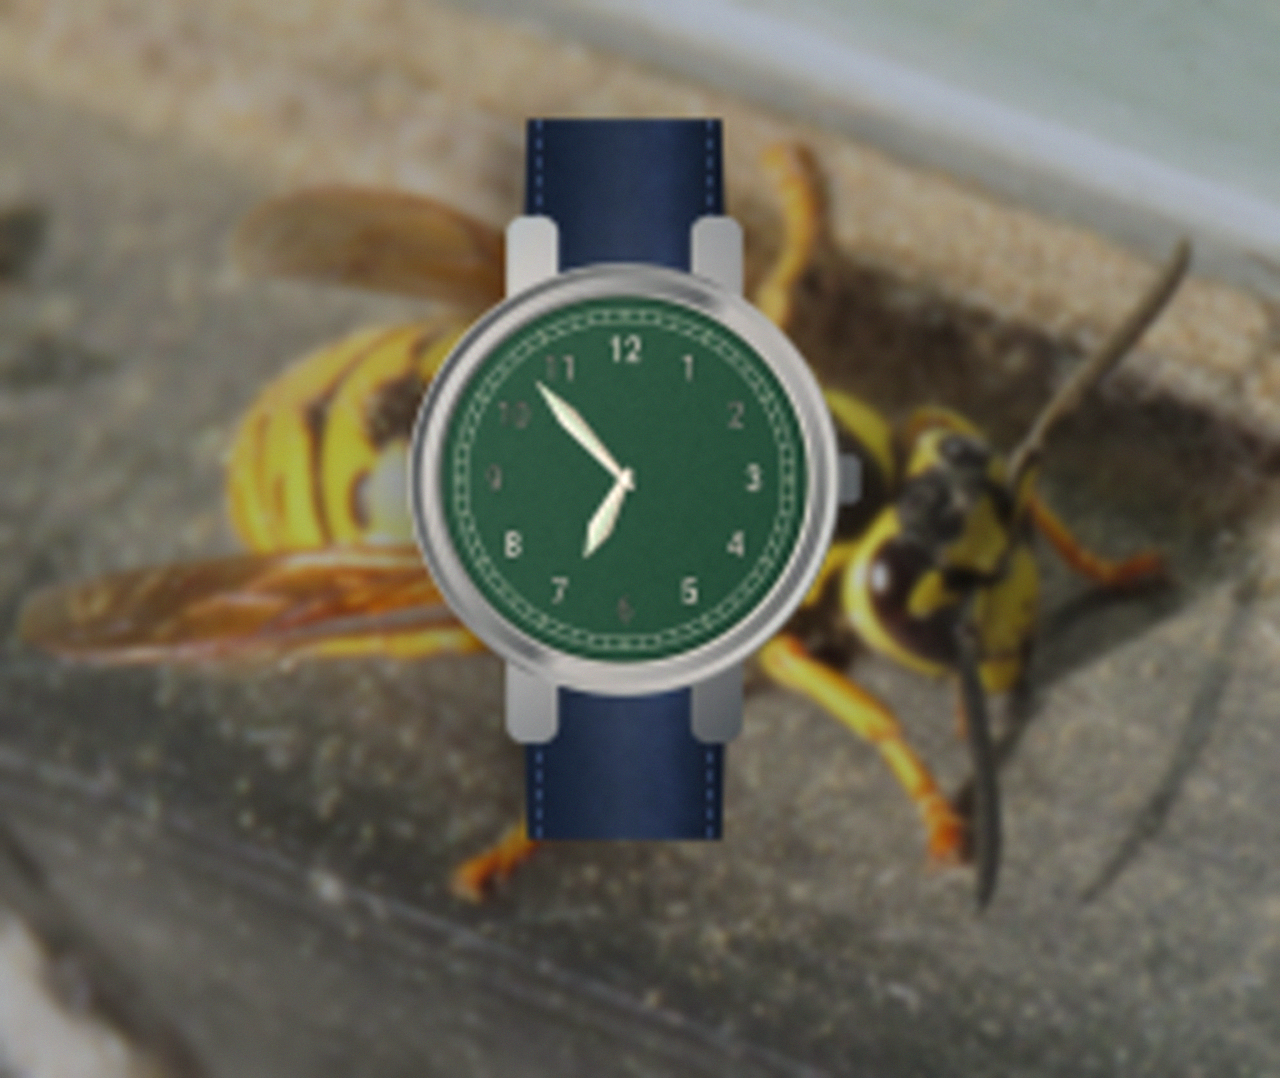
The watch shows 6:53
